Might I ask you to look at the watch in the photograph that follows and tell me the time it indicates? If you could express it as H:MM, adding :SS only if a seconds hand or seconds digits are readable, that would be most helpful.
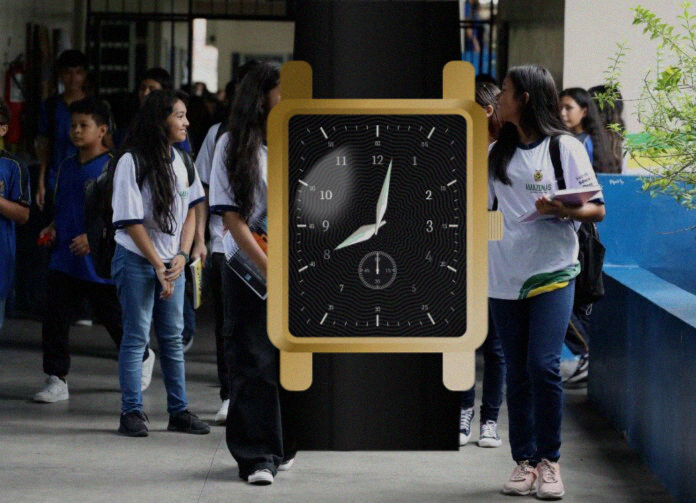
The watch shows 8:02
